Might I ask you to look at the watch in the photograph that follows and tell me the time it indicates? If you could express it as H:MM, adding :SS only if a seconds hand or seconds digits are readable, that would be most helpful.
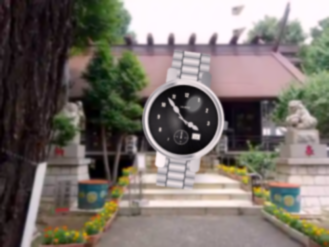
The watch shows 3:53
